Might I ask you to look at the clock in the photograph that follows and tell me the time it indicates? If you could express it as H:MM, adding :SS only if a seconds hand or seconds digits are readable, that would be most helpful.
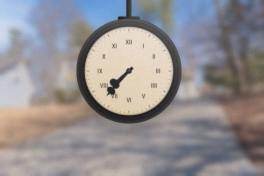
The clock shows 7:37
